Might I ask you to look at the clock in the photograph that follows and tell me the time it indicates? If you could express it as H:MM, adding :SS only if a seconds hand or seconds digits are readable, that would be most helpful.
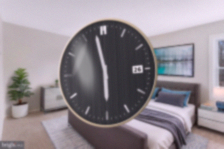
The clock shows 5:58
